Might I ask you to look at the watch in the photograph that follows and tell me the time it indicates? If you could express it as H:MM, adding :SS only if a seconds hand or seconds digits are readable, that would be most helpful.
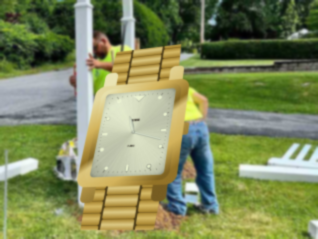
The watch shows 11:18
